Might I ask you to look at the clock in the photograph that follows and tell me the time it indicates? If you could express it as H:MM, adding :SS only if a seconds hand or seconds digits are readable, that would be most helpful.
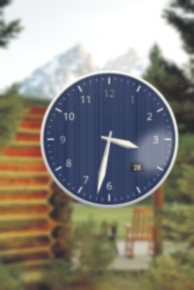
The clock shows 3:32
